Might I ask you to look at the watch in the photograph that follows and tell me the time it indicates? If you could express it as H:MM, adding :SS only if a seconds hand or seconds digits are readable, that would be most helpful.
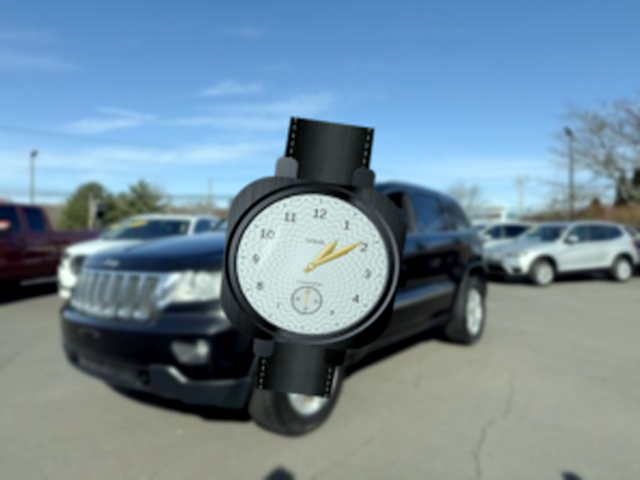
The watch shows 1:09
